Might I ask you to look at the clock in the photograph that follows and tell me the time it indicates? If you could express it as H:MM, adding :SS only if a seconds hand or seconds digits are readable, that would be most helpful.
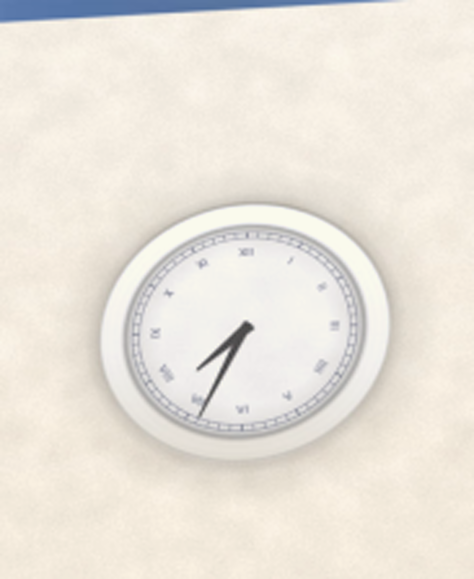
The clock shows 7:34
